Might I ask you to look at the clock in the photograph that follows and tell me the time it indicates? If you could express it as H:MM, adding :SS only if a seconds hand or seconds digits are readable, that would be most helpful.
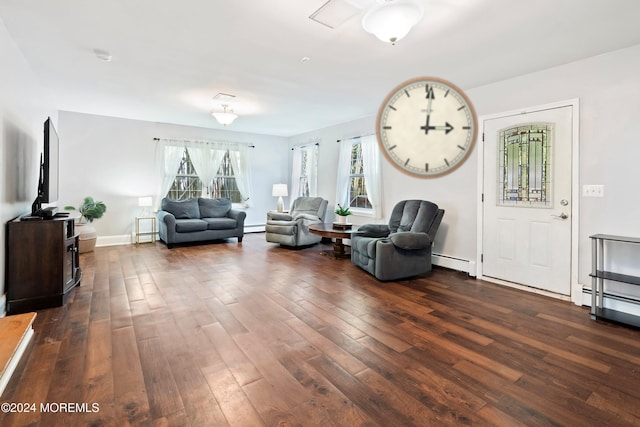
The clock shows 3:01
